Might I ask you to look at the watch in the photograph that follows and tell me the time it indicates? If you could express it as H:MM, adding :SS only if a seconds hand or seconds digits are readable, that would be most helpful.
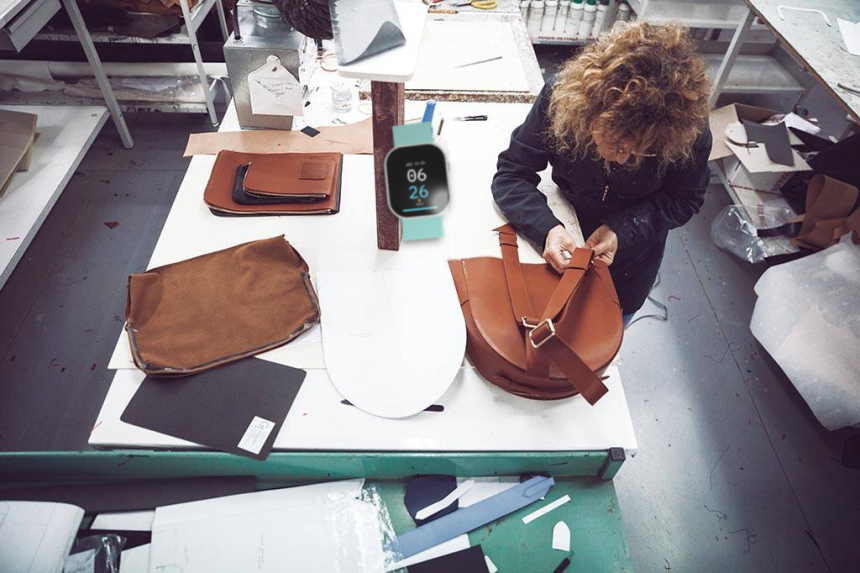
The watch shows 6:26
